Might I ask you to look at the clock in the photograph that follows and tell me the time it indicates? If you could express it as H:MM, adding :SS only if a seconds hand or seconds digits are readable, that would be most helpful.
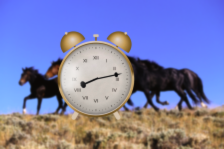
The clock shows 8:13
